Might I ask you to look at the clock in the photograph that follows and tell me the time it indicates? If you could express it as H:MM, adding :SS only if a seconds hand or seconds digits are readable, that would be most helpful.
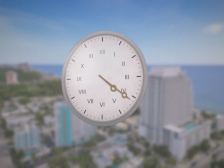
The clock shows 4:21
